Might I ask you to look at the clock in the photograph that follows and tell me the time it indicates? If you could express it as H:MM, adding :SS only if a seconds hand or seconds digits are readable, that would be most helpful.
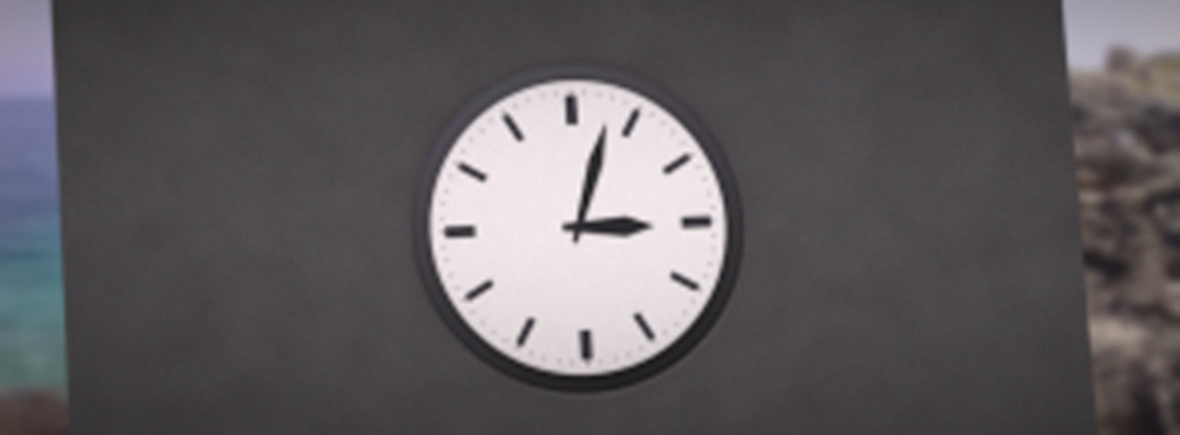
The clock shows 3:03
